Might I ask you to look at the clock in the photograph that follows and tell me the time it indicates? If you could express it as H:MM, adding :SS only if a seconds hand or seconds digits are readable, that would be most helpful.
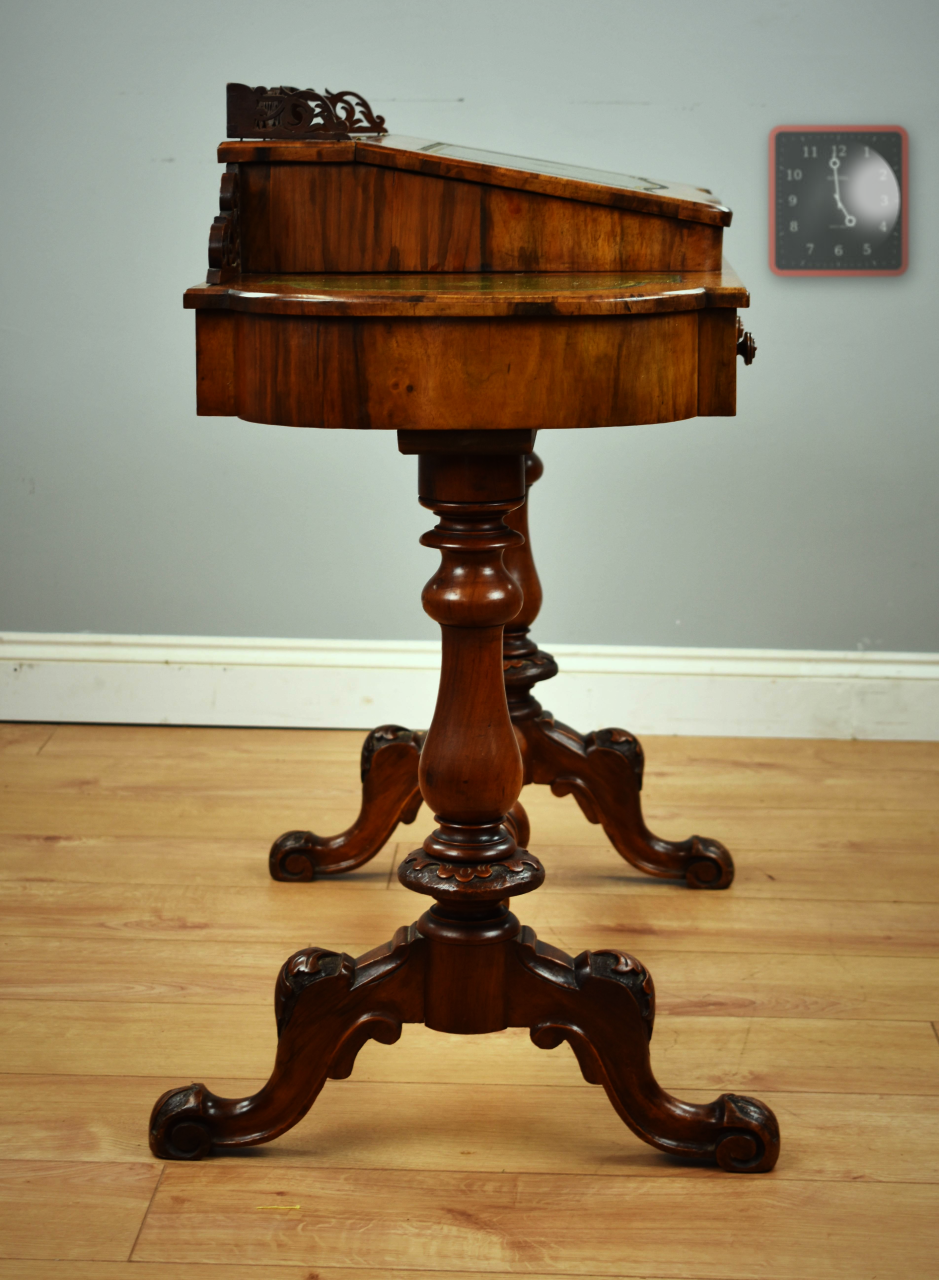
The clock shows 4:59
